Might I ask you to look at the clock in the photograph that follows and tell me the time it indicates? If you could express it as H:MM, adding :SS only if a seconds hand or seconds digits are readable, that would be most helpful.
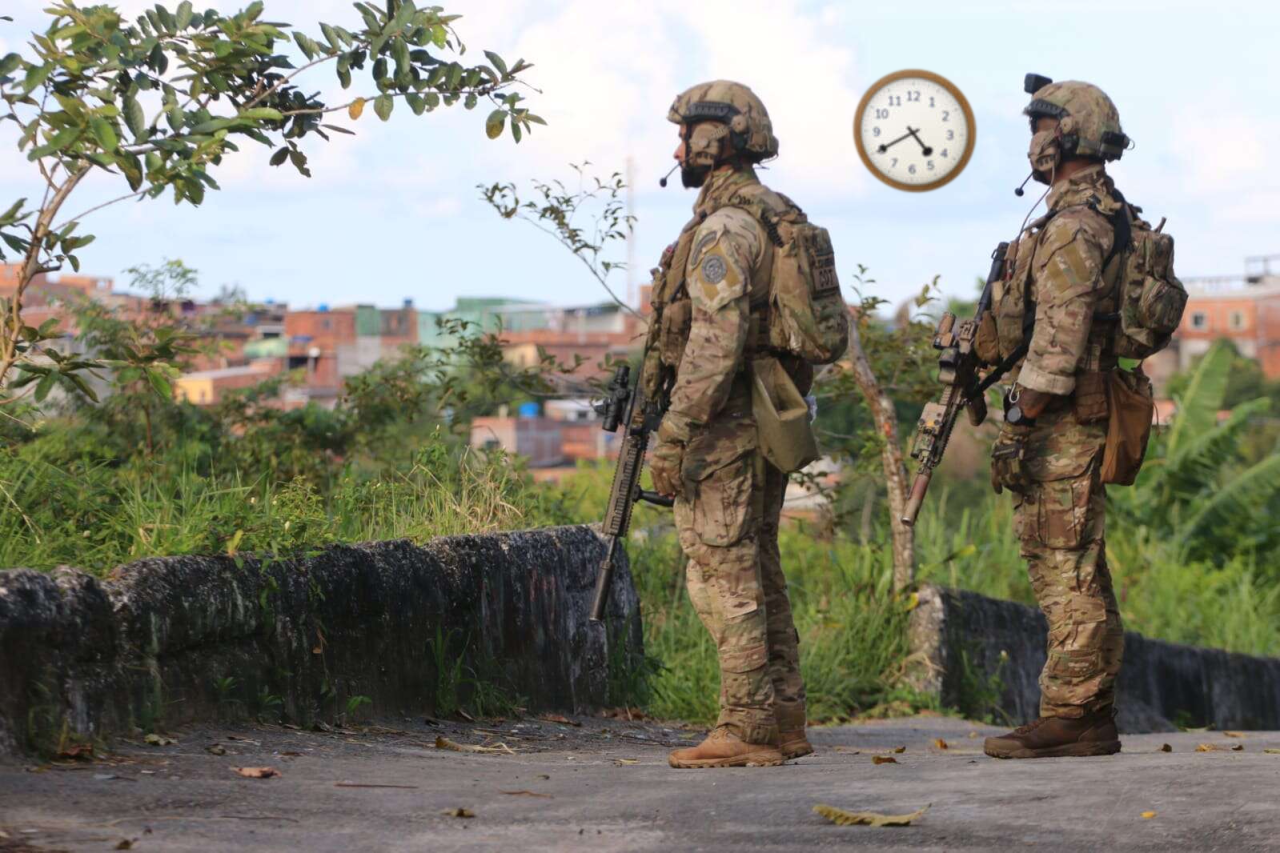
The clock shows 4:40
